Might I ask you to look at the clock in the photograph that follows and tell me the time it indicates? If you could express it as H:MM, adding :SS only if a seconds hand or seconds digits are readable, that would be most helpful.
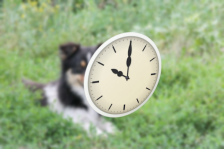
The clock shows 10:00
